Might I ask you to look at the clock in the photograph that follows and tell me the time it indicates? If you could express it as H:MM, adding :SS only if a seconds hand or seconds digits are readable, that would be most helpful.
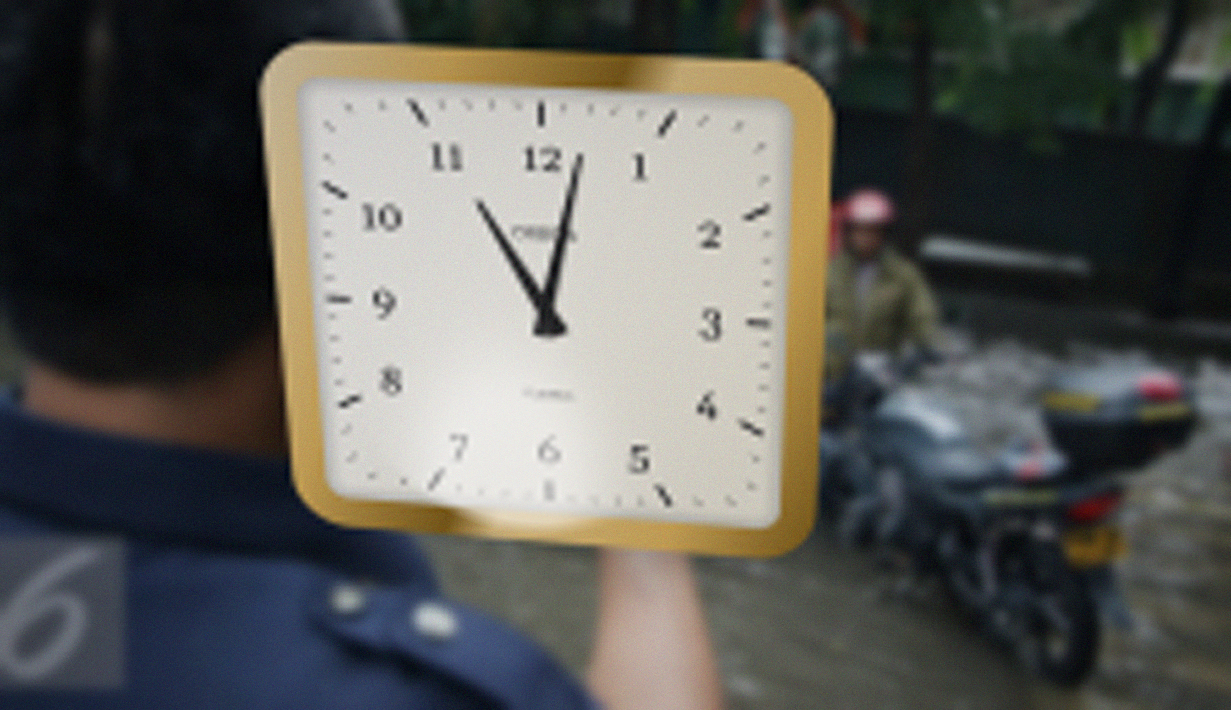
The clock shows 11:02
